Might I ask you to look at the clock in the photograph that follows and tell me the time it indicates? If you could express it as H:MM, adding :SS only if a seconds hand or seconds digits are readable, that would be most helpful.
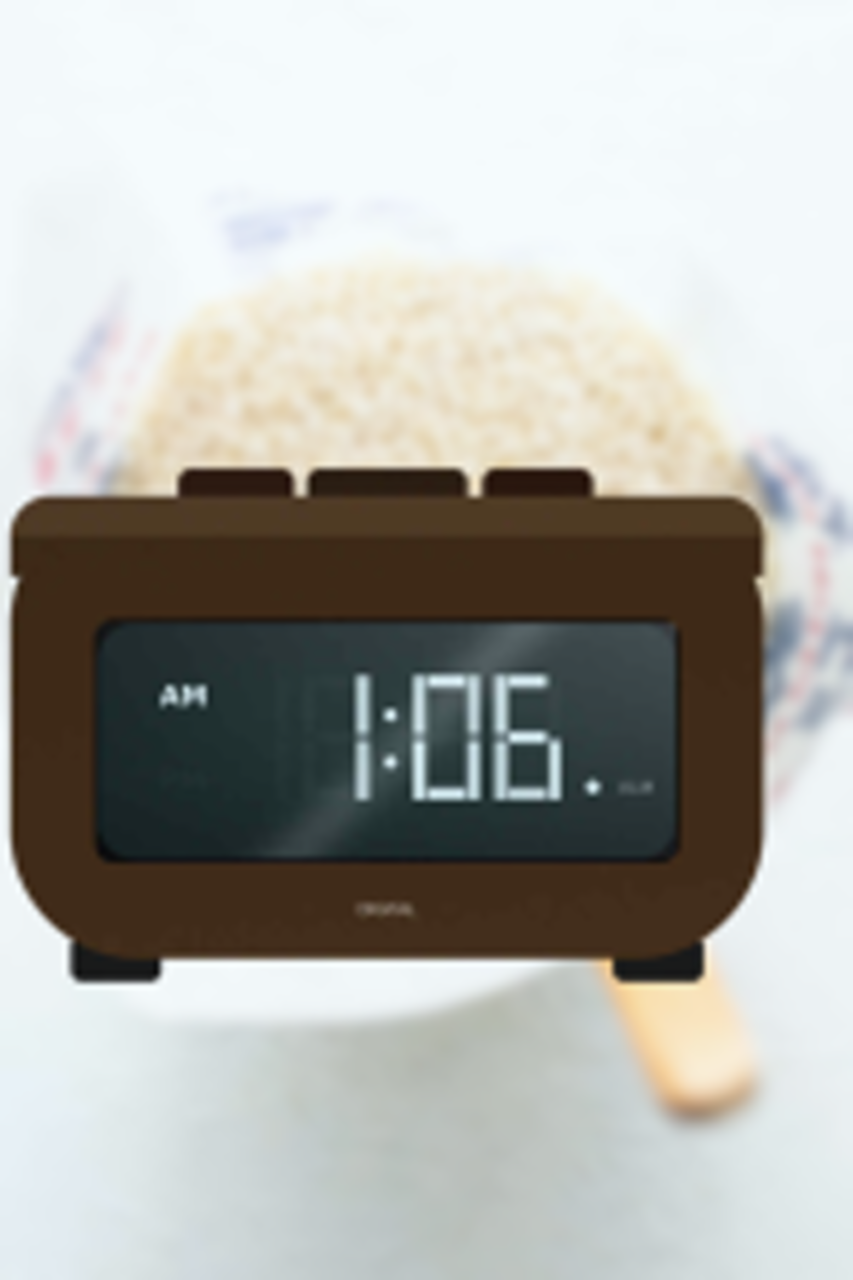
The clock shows 1:06
